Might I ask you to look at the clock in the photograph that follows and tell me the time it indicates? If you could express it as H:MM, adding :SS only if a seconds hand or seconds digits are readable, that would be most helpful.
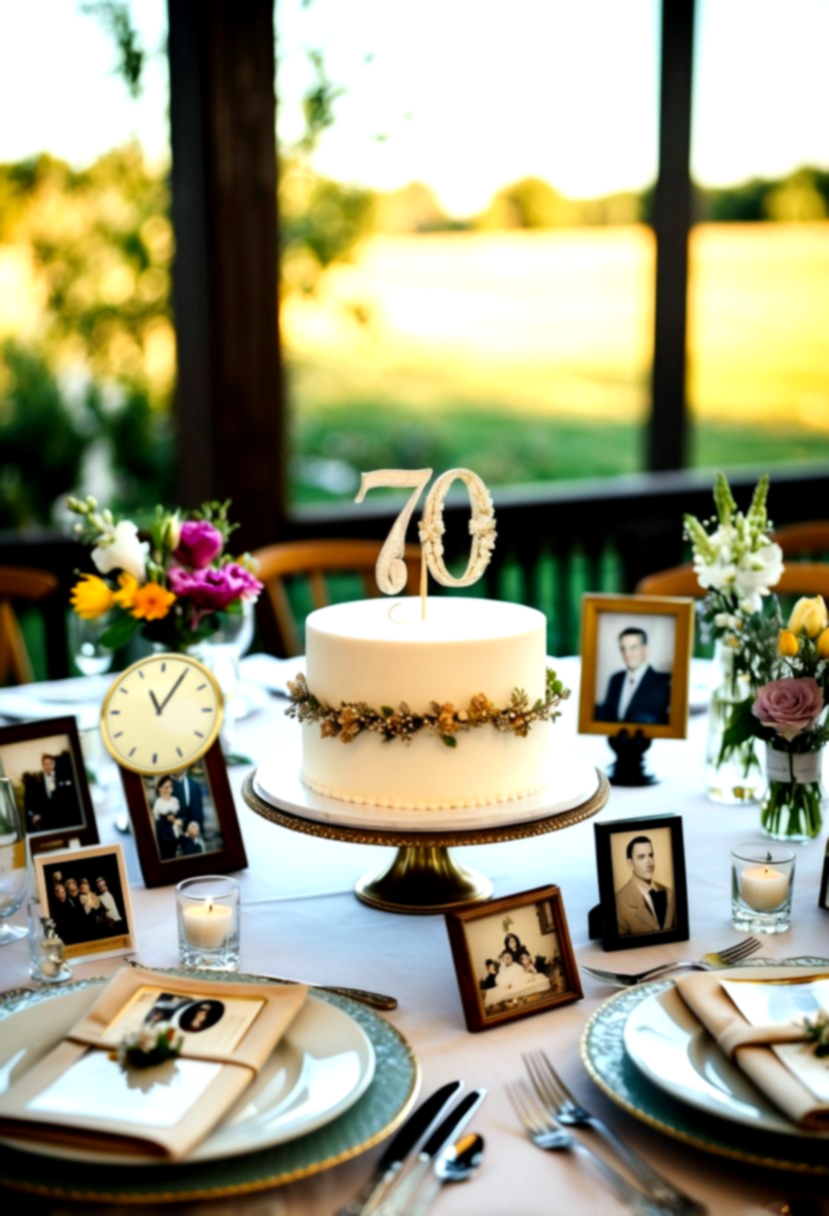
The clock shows 11:05
